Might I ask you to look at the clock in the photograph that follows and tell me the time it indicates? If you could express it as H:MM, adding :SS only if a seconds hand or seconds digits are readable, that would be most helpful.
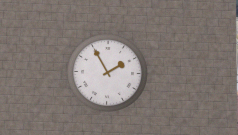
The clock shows 1:55
